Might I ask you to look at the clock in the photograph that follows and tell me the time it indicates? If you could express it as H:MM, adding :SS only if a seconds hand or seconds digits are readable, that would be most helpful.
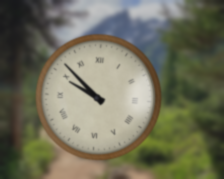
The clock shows 9:52
